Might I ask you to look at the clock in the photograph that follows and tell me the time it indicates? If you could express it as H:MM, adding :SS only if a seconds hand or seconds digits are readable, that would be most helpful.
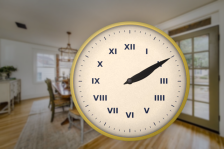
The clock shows 2:10
